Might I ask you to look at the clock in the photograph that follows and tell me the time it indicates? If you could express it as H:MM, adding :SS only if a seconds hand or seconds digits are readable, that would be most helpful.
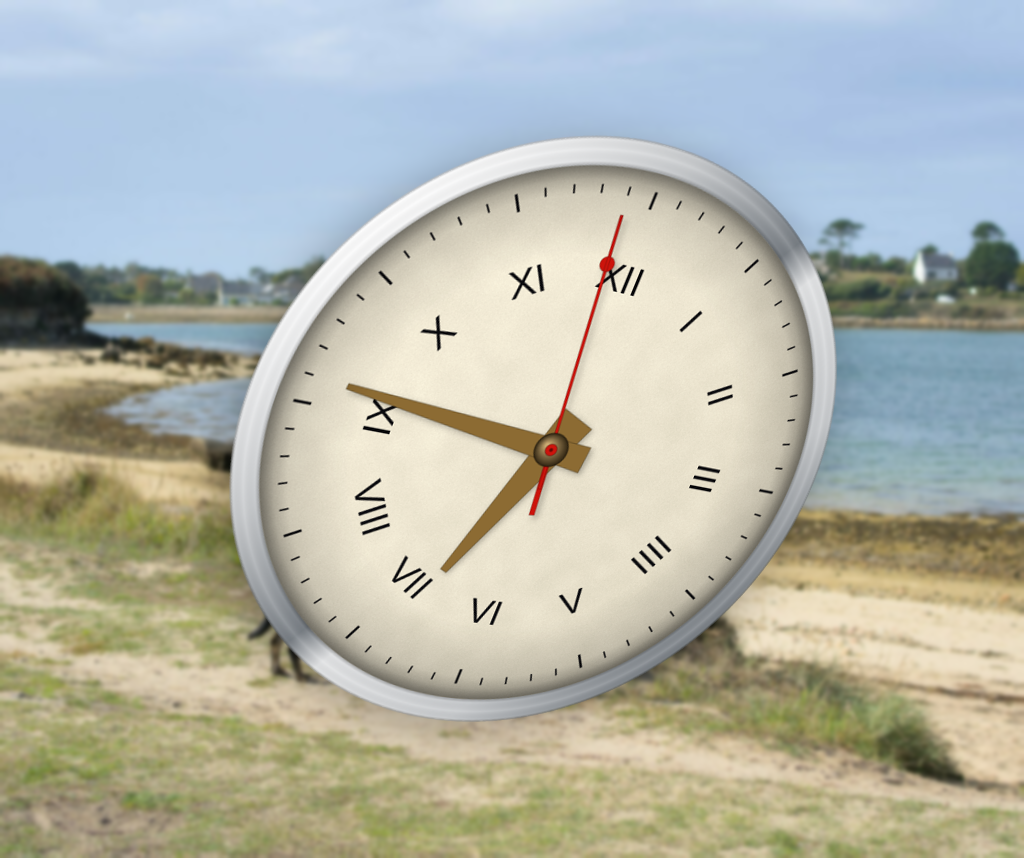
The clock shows 6:45:59
